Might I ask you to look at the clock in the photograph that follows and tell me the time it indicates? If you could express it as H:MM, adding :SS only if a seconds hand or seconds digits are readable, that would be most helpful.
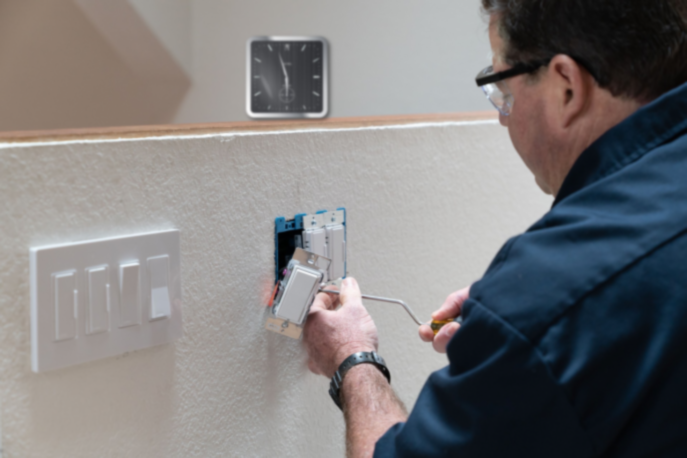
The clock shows 5:57
